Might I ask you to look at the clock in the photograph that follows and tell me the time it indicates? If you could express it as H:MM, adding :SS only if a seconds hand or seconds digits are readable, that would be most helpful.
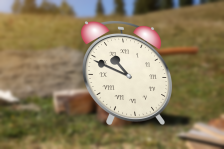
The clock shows 10:49
